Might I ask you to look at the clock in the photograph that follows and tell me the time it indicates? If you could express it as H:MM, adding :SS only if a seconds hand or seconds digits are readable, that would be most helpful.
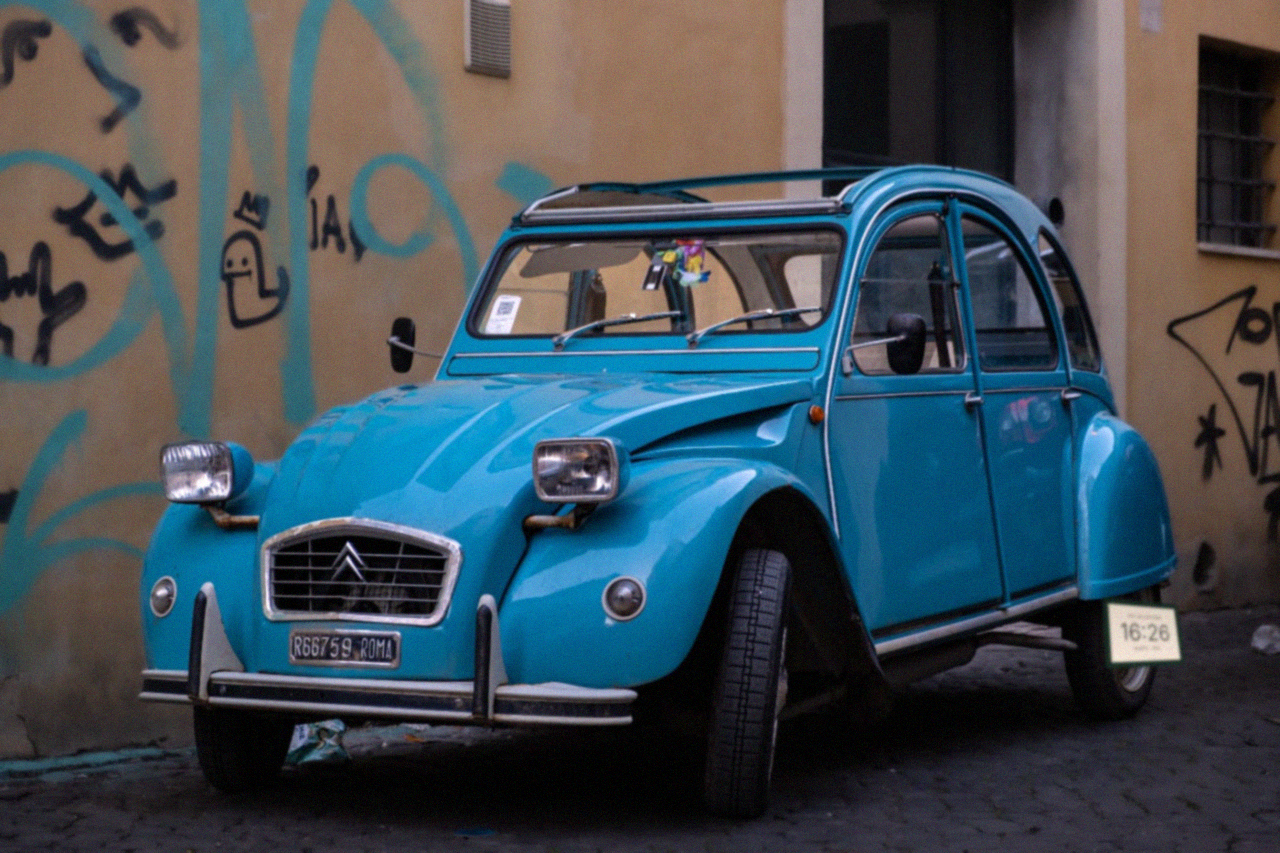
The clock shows 16:26
